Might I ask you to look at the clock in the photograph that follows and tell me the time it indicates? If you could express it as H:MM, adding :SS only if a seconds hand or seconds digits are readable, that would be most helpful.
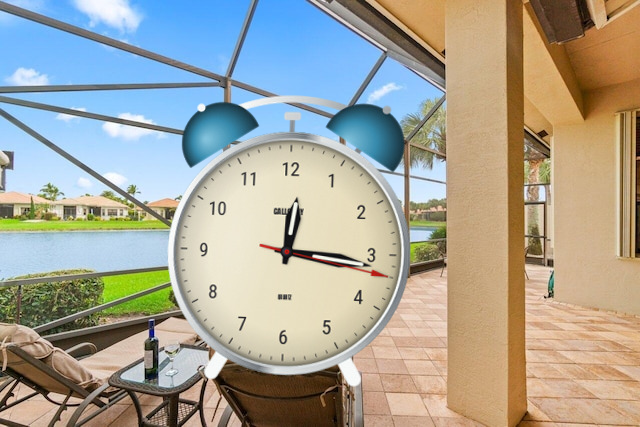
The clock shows 12:16:17
